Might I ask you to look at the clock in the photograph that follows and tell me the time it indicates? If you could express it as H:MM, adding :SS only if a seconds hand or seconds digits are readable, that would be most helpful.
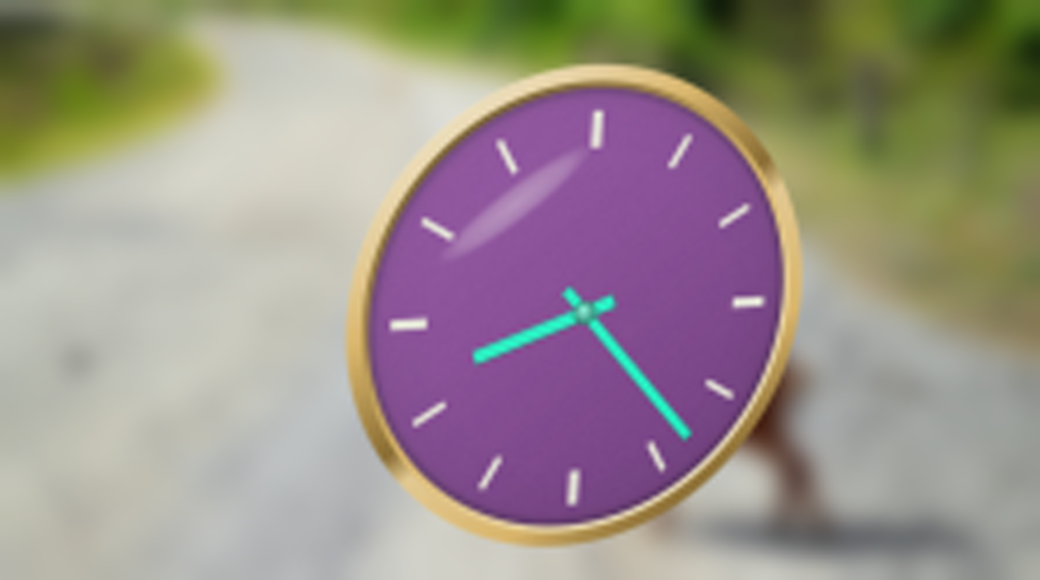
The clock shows 8:23
